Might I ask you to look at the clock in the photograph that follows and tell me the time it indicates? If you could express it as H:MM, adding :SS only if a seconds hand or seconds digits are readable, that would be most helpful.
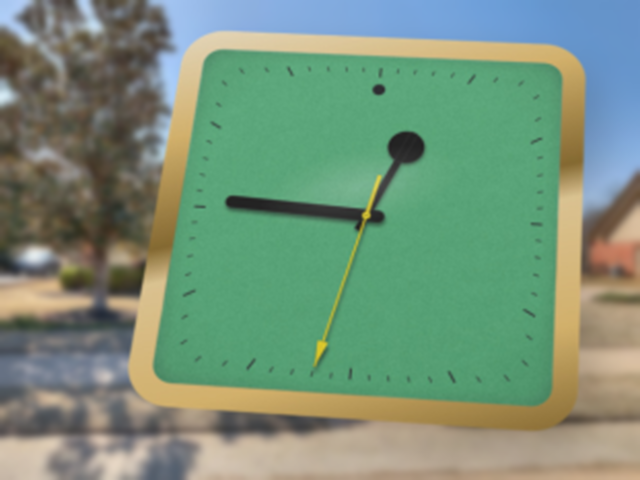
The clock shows 12:45:32
